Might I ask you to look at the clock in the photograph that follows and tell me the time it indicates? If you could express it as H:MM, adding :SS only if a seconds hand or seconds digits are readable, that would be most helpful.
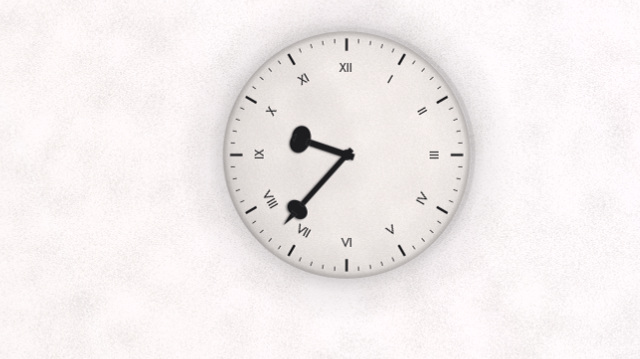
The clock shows 9:37
